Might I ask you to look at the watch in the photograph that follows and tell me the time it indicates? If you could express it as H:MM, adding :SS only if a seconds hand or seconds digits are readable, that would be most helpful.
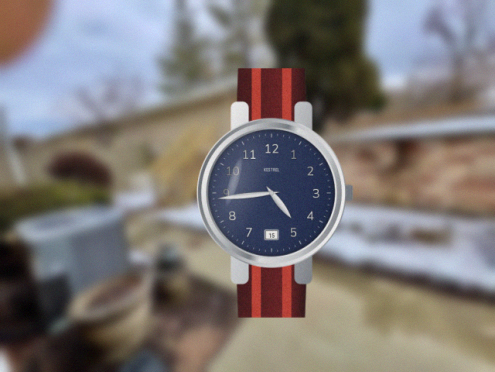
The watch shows 4:44
